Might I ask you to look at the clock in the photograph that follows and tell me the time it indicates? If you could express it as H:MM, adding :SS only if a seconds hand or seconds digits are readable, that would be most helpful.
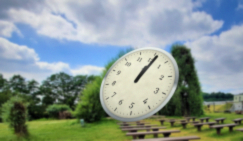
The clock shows 12:01
